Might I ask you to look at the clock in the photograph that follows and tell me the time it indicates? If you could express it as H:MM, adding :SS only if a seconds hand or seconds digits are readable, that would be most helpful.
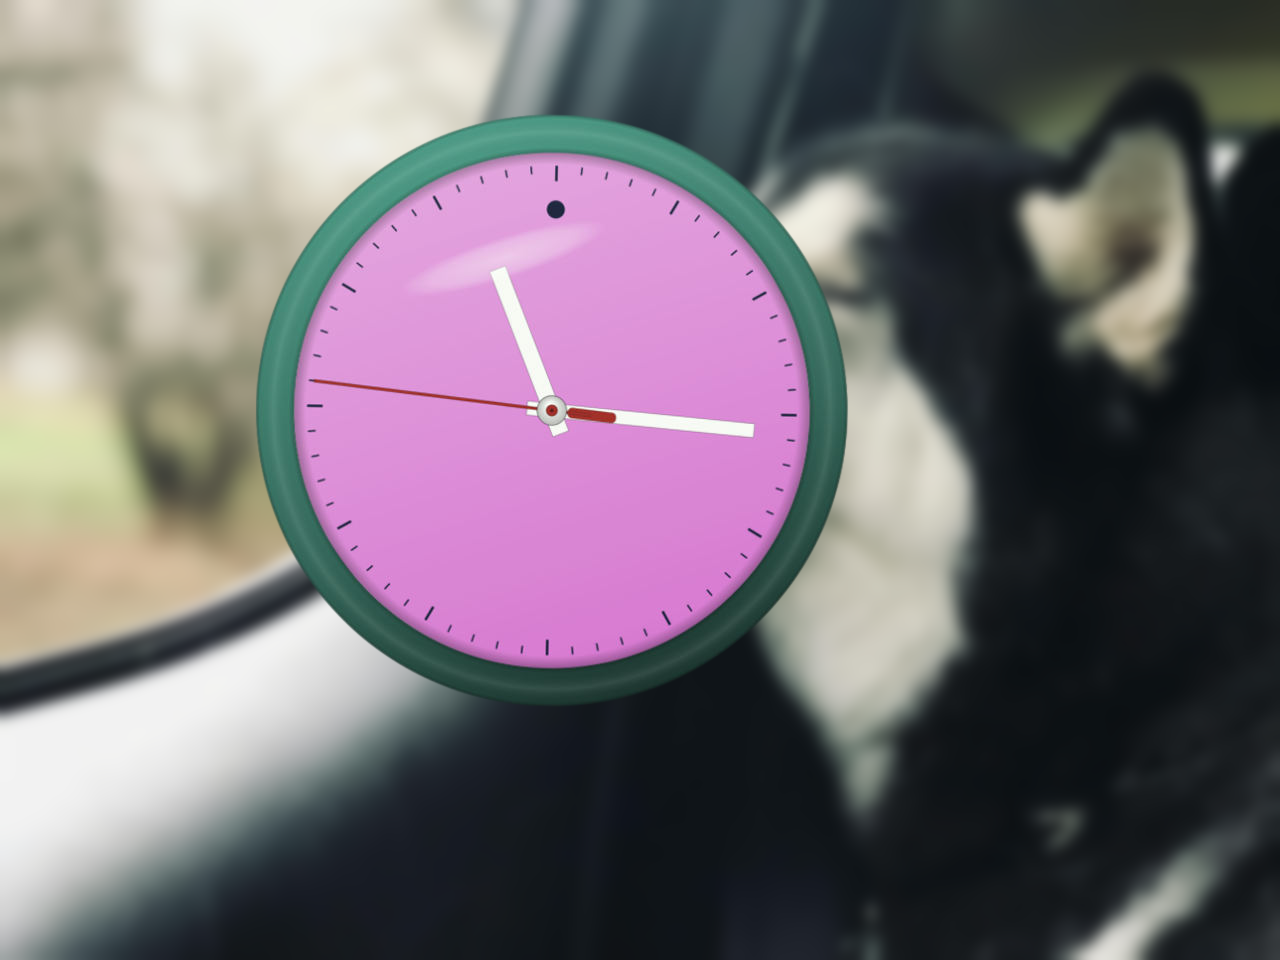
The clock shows 11:15:46
